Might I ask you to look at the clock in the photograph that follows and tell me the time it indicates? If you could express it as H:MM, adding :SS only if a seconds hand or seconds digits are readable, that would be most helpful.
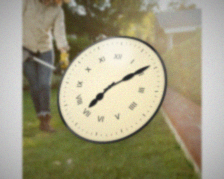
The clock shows 7:09
